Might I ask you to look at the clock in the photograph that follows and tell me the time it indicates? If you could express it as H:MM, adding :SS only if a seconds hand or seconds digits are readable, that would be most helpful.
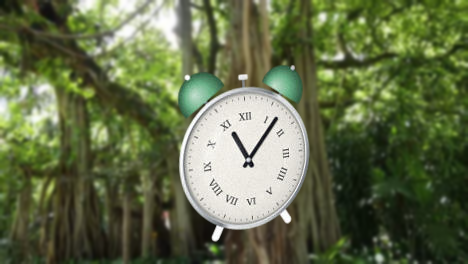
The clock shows 11:07
